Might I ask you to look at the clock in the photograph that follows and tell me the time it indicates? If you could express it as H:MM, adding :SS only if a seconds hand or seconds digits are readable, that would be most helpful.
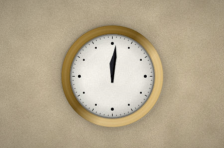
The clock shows 12:01
